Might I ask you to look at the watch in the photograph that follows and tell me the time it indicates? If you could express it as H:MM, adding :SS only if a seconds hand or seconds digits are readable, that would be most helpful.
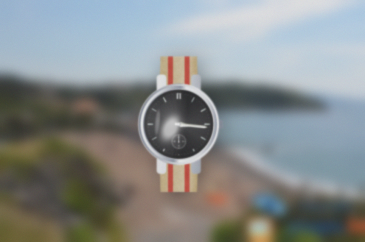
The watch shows 3:16
